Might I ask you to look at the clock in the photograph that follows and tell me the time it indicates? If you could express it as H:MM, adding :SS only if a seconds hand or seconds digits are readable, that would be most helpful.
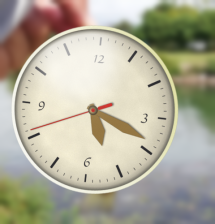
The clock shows 5:18:41
